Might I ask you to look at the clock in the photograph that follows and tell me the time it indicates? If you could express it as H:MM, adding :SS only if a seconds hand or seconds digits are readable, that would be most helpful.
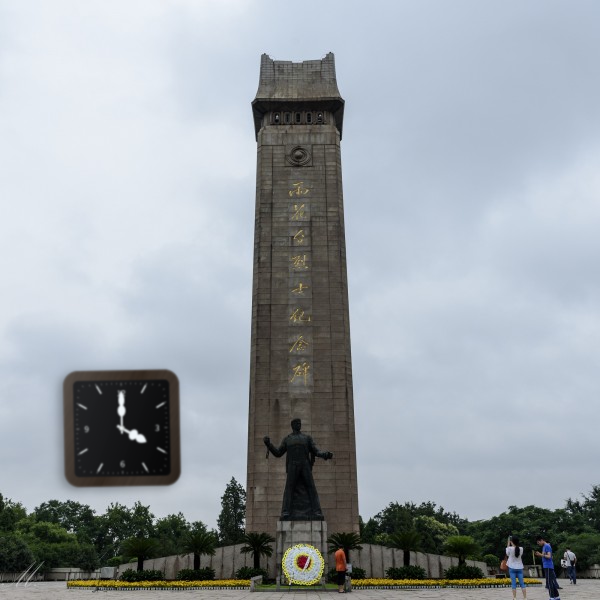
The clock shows 4:00
